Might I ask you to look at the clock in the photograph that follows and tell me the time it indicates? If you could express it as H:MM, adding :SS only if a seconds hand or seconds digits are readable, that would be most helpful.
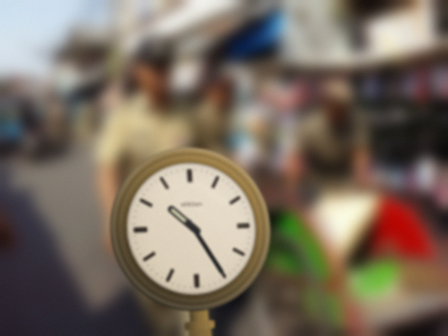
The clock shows 10:25
